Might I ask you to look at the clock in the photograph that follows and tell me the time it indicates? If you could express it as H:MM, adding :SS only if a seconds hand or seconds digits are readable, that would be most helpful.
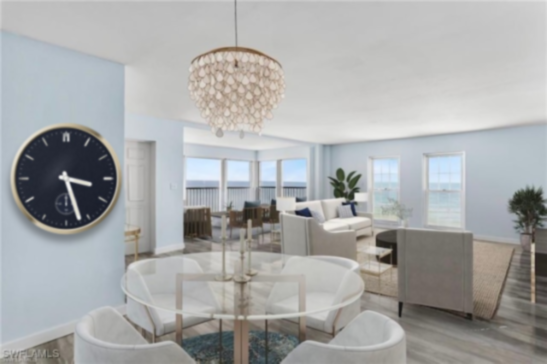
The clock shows 3:27
